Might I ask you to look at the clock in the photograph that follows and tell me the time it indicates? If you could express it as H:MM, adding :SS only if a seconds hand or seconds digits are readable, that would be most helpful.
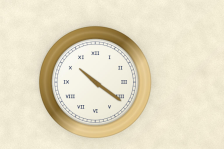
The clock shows 10:21
